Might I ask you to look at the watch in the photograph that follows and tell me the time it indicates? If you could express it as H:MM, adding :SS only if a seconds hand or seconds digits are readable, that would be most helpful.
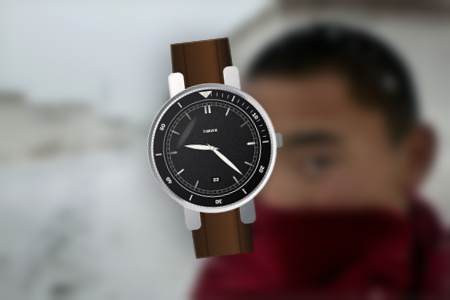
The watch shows 9:23
